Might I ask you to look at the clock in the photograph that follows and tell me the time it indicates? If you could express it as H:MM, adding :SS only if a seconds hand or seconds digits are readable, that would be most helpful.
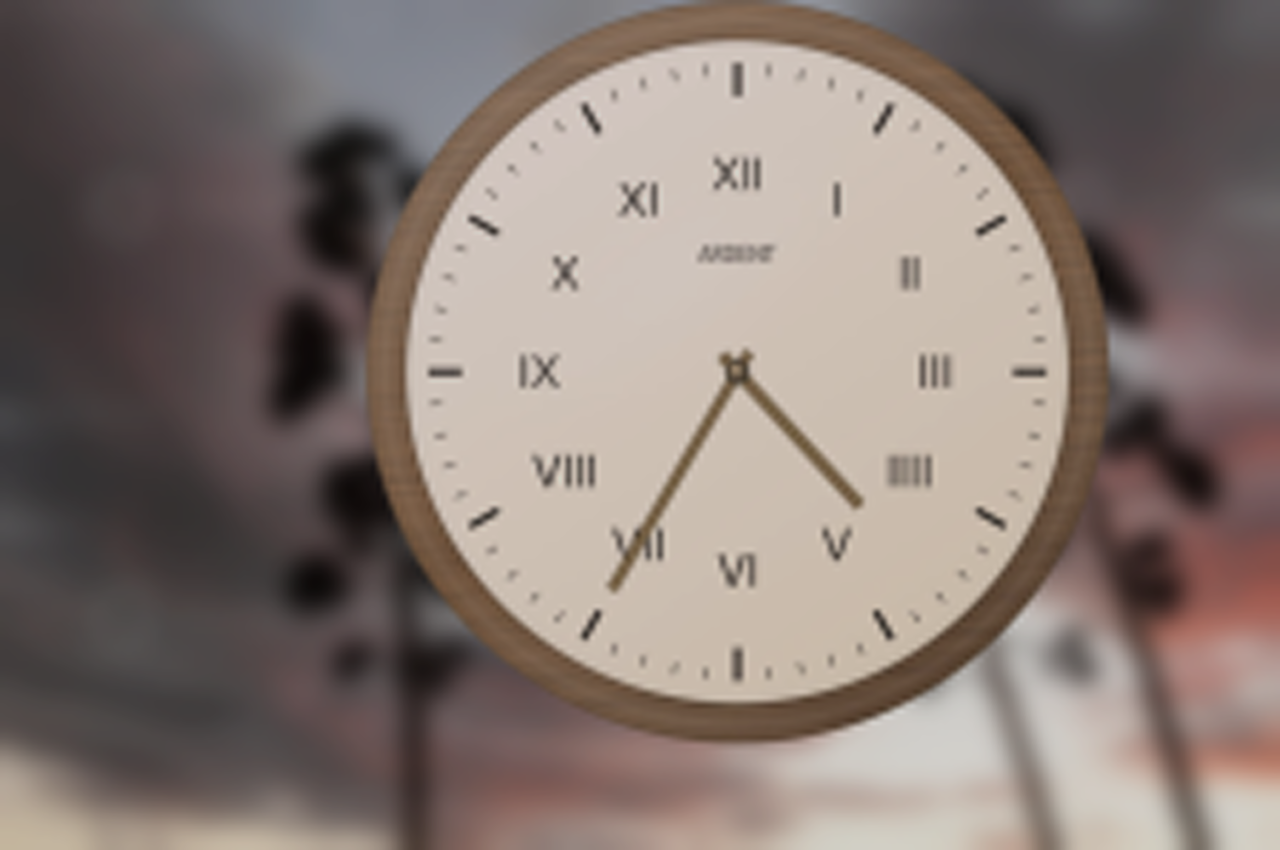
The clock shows 4:35
